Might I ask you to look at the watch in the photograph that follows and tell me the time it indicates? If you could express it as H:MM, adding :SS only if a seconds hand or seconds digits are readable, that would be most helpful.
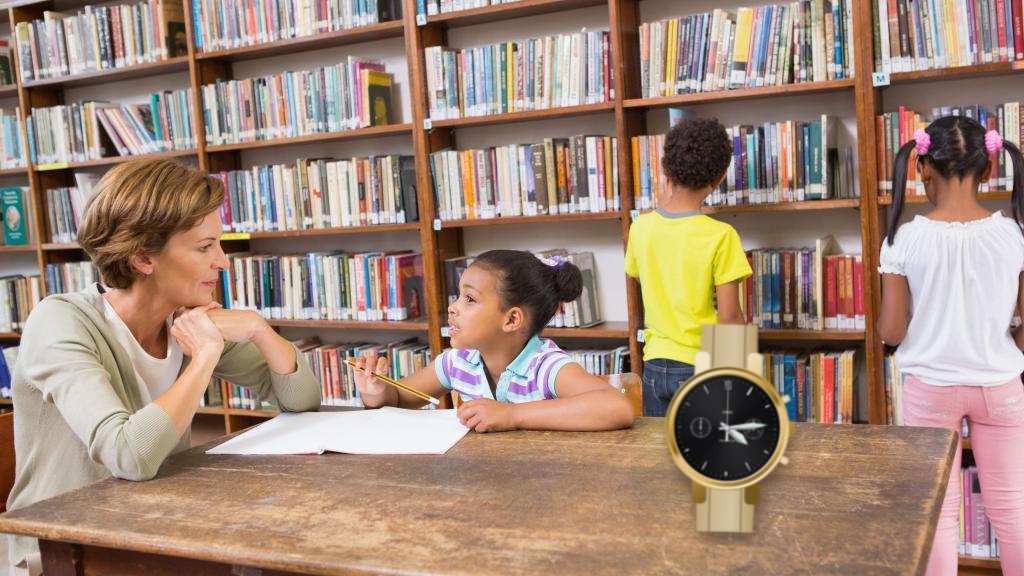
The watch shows 4:14
